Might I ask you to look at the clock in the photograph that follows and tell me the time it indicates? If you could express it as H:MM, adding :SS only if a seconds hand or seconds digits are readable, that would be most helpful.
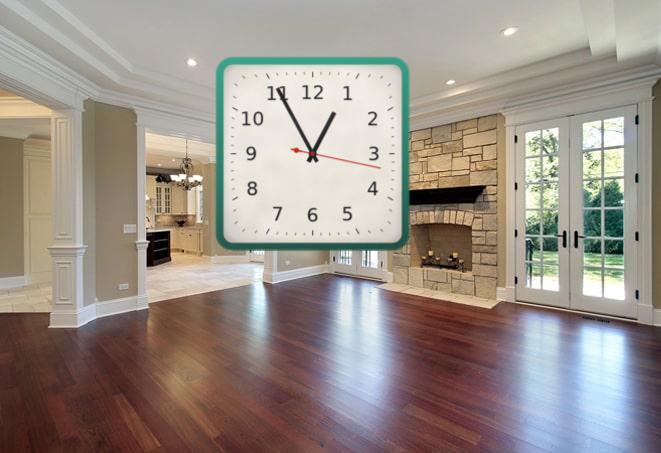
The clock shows 12:55:17
